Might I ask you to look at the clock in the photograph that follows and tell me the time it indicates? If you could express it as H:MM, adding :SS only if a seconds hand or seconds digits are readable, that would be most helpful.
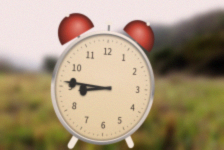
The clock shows 8:46
